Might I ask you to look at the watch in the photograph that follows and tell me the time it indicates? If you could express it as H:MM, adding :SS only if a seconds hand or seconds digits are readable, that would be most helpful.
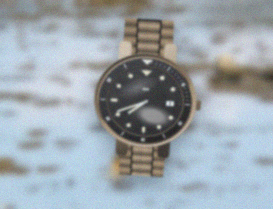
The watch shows 7:41
